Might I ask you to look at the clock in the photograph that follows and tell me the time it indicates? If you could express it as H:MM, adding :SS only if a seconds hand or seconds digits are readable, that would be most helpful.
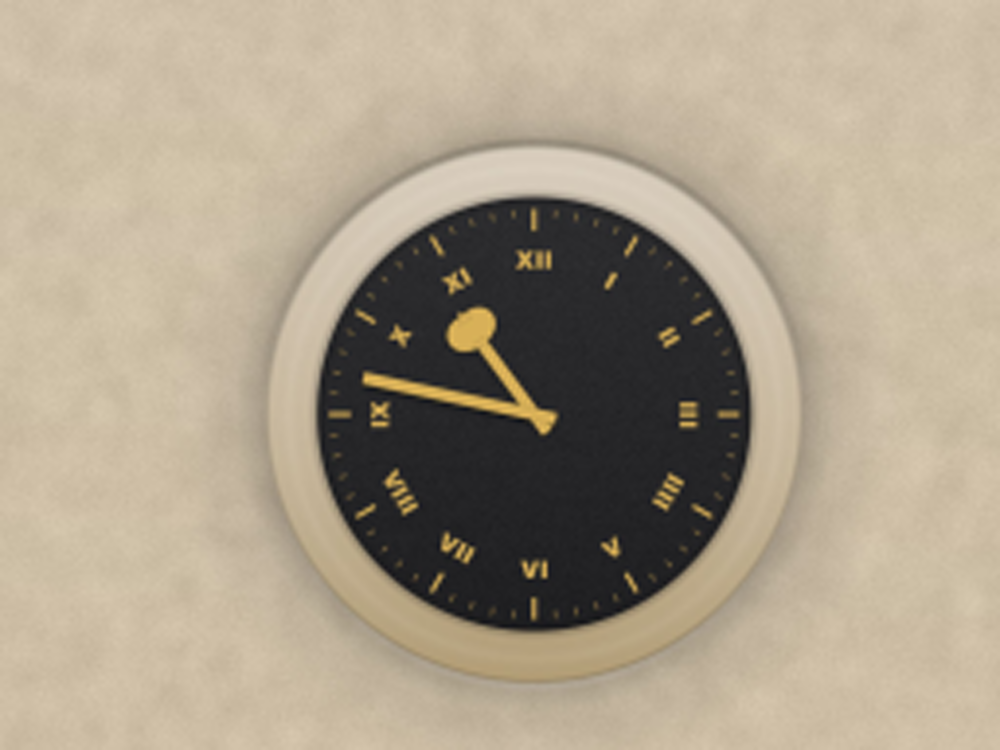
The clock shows 10:47
